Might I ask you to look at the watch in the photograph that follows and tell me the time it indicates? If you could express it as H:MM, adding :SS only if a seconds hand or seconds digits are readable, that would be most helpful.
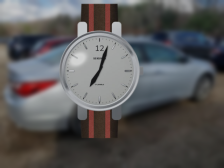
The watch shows 7:03
